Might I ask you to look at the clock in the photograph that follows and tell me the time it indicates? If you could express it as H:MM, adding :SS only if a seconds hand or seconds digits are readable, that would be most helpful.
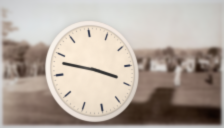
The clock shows 3:48
